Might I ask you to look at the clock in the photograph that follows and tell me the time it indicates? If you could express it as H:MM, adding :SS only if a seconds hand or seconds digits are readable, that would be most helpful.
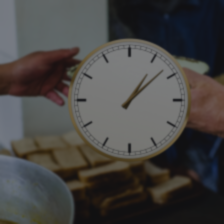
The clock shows 1:08
